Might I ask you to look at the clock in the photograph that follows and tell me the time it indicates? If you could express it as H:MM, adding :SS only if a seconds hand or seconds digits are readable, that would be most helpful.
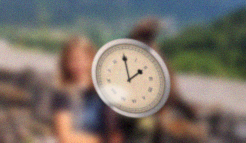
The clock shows 2:00
